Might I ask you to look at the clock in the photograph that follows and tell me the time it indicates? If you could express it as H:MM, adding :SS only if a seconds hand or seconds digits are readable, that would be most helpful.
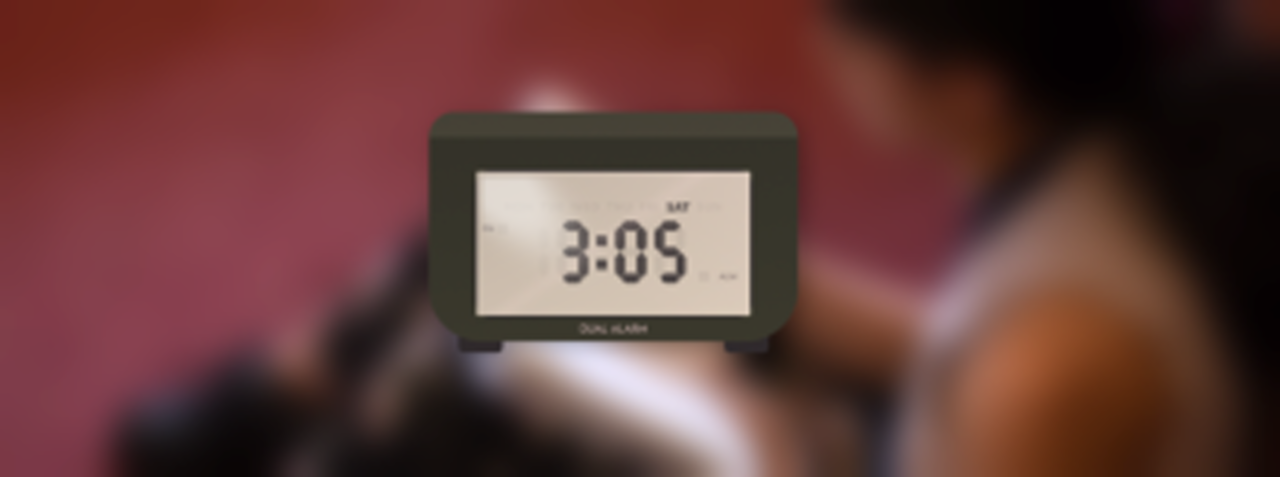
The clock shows 3:05
